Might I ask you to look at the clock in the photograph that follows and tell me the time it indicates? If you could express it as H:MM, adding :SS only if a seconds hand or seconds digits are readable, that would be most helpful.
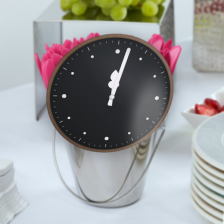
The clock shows 12:02
